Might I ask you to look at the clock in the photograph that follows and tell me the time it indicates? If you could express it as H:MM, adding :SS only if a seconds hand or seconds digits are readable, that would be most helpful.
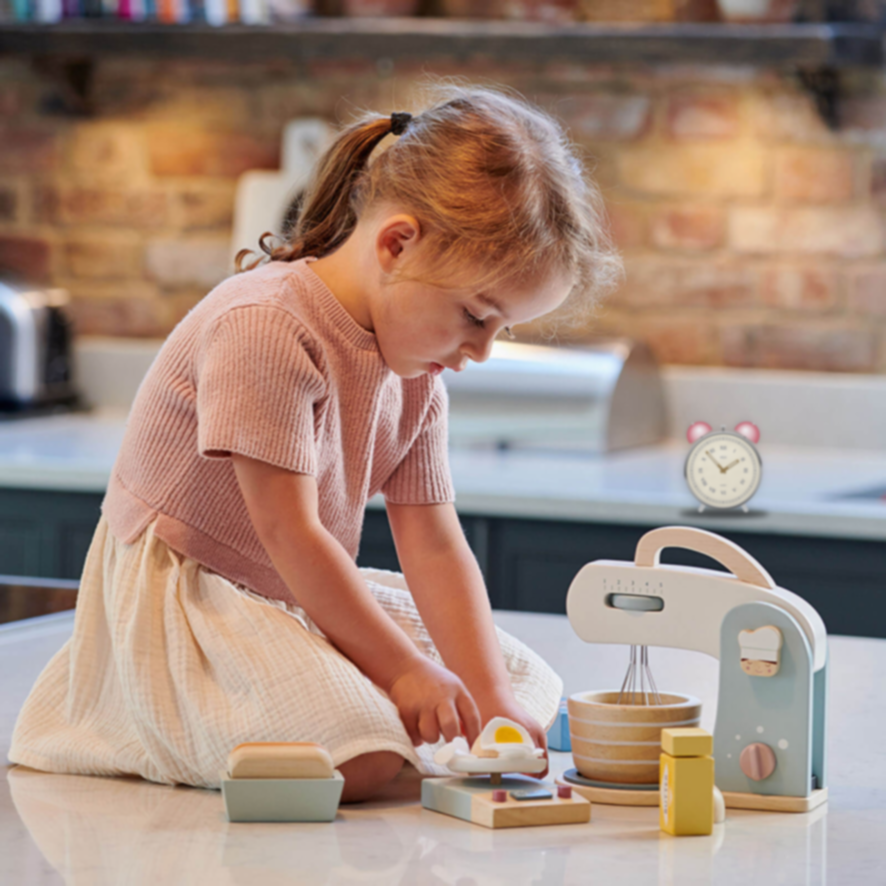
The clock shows 1:53
